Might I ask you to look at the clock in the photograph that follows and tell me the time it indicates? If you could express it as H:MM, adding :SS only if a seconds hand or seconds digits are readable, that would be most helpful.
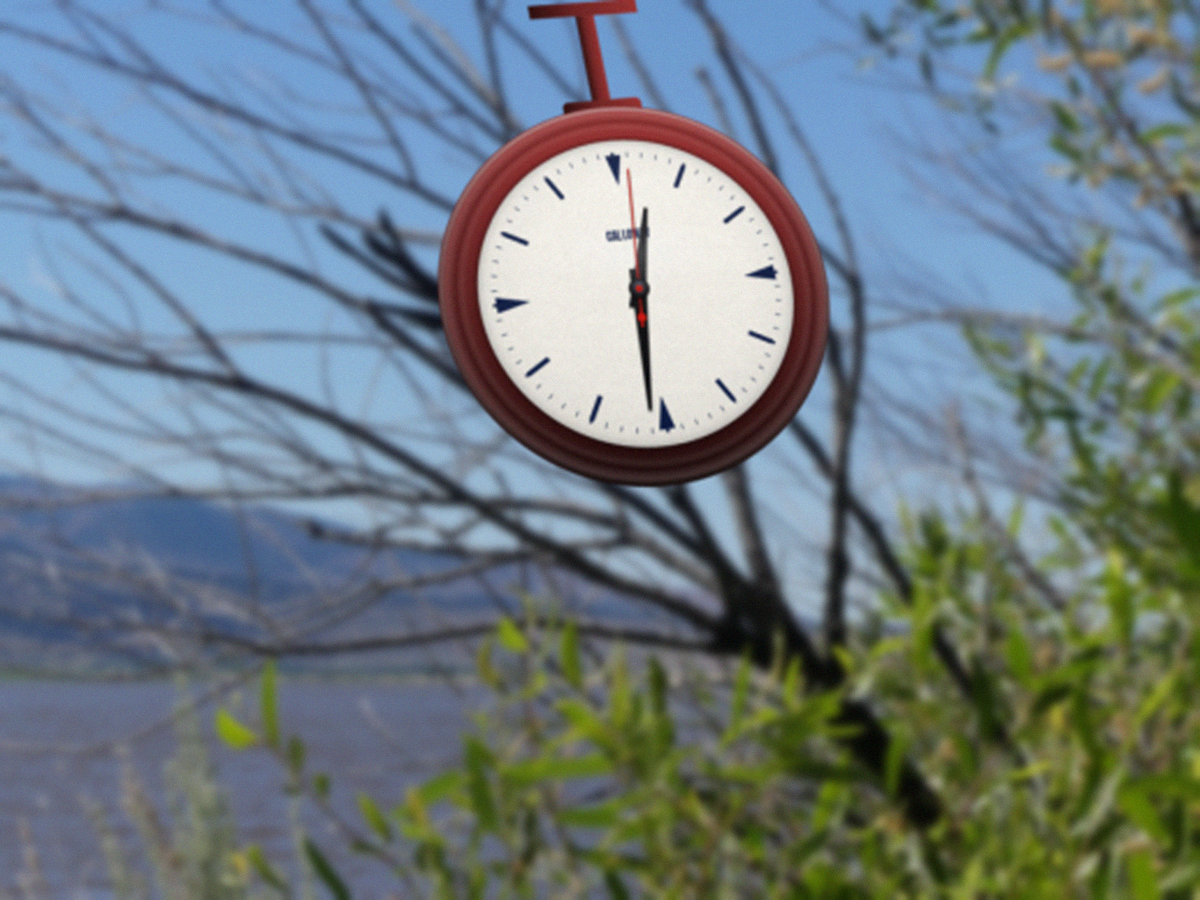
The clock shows 12:31:01
